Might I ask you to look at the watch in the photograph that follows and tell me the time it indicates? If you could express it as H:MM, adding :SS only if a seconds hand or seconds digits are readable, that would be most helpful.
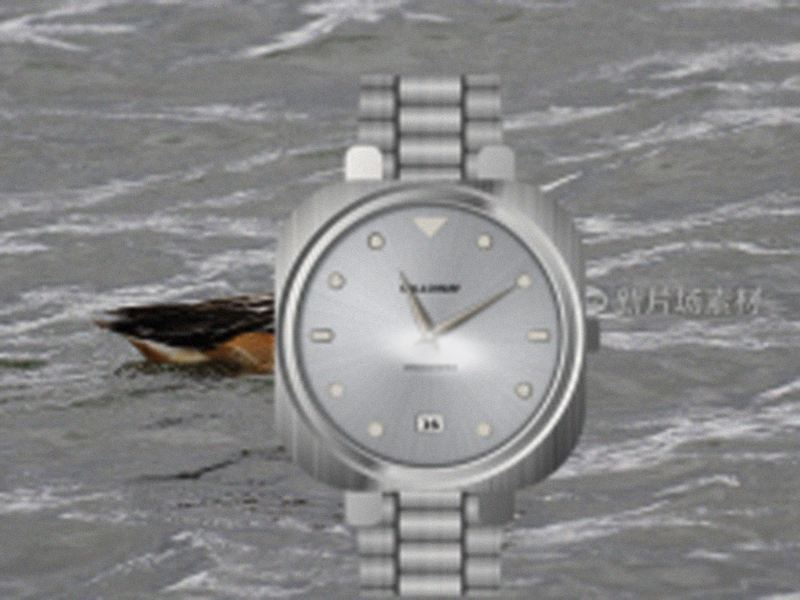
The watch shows 11:10
